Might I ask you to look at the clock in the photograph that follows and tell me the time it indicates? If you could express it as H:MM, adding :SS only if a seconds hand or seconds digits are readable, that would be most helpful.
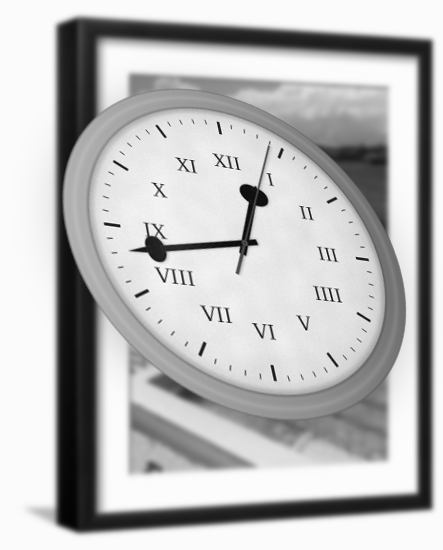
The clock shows 12:43:04
